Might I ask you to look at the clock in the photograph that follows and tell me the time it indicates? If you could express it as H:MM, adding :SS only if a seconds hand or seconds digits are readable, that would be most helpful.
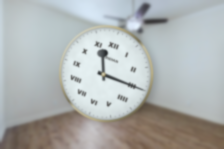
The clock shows 11:15
